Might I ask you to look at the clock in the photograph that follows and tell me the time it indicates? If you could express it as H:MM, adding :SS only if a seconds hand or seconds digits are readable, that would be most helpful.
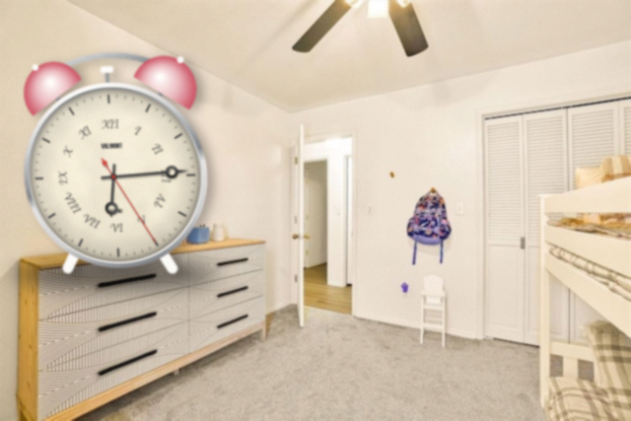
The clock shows 6:14:25
